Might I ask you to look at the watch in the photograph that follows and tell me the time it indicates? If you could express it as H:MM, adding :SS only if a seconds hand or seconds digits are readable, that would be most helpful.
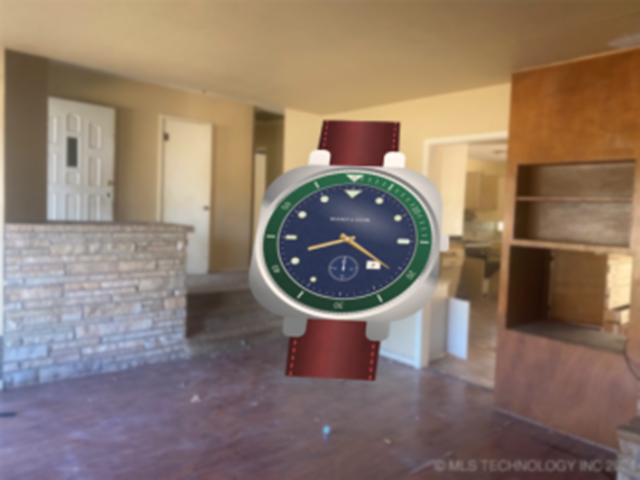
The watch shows 8:21
